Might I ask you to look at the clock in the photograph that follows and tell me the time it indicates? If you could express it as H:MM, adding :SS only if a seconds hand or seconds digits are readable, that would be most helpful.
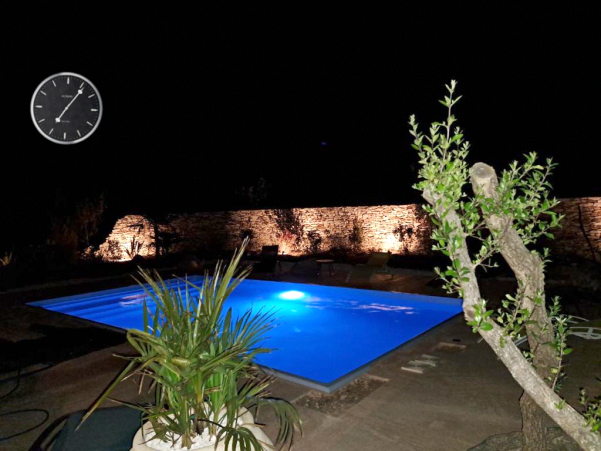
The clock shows 7:06
